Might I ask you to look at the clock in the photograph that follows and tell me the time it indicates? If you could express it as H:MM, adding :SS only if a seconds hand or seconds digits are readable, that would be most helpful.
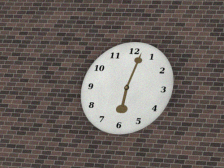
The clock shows 6:02
